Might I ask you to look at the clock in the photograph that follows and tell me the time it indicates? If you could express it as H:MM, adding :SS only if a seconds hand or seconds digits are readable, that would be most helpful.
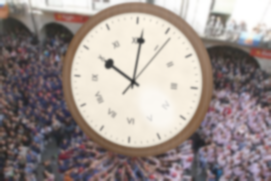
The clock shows 10:01:06
